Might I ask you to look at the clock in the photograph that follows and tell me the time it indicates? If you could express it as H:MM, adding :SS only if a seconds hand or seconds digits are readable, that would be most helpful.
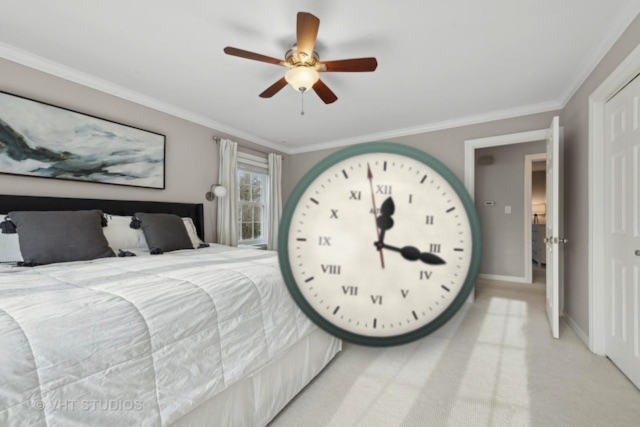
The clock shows 12:16:58
